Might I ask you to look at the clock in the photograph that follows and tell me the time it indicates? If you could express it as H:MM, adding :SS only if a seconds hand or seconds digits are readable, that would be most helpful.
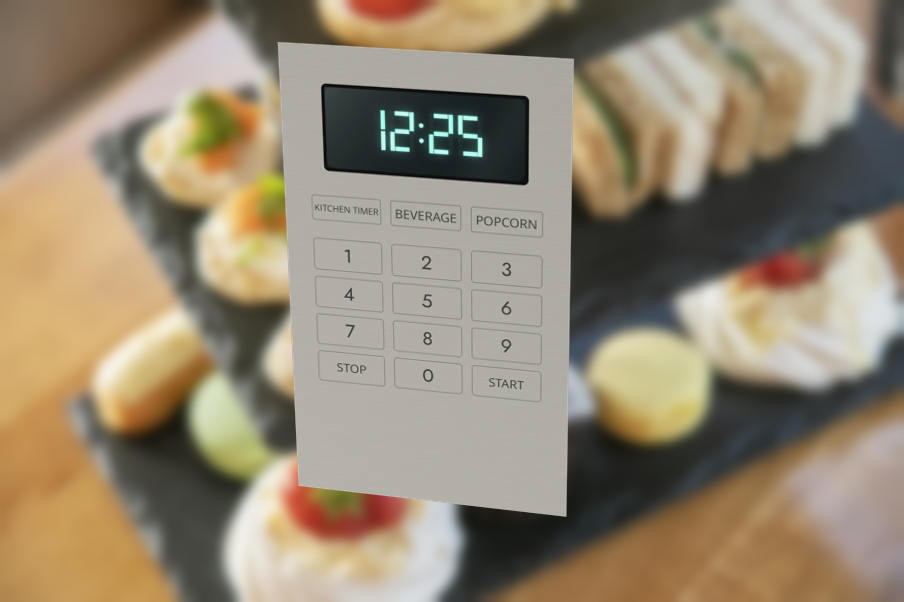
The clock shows 12:25
